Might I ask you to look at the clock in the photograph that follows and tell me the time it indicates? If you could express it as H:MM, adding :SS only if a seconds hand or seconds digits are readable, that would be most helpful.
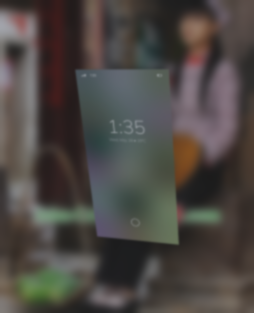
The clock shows 1:35
